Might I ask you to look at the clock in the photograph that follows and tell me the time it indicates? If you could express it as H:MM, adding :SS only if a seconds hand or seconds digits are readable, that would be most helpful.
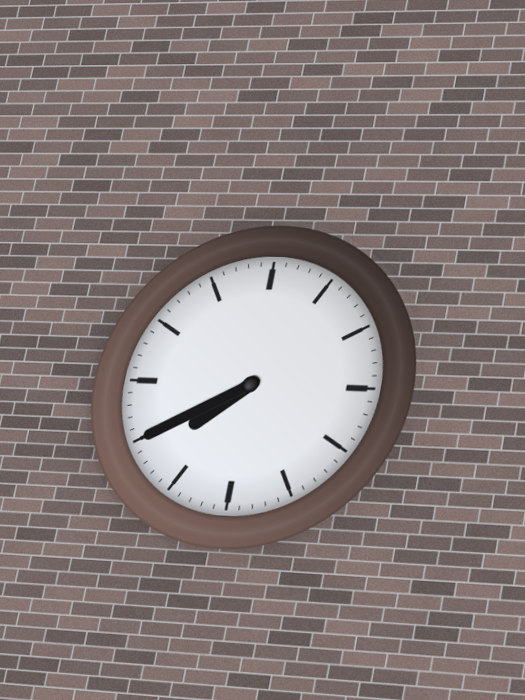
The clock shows 7:40
